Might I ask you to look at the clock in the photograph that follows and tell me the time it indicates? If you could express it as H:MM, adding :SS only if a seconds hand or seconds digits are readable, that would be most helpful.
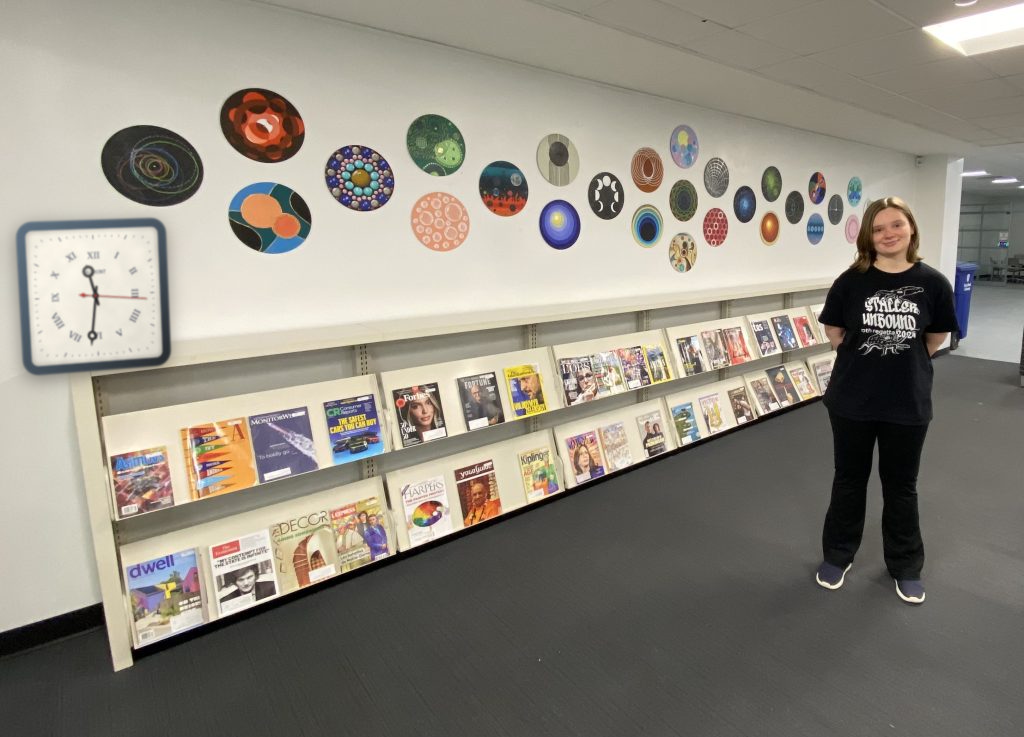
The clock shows 11:31:16
